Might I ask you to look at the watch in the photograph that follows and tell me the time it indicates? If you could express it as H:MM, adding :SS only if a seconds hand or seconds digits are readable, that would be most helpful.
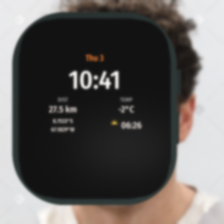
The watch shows 10:41
